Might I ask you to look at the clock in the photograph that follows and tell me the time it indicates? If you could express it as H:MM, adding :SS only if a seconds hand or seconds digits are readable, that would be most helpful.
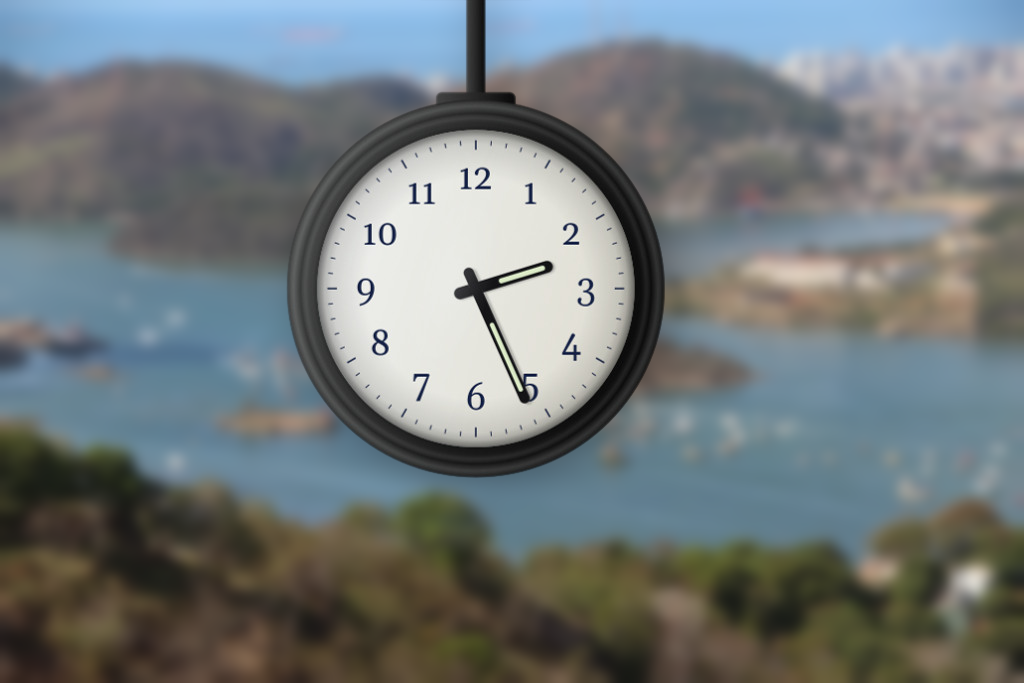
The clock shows 2:26
